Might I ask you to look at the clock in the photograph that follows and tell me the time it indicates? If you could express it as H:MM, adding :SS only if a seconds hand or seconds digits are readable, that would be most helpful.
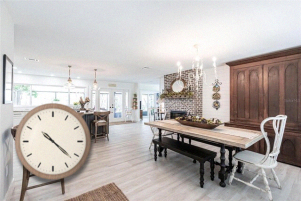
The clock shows 10:22
